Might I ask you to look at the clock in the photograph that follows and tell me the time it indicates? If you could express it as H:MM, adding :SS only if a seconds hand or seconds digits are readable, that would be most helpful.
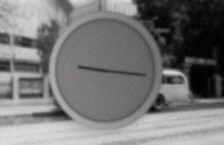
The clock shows 9:16
